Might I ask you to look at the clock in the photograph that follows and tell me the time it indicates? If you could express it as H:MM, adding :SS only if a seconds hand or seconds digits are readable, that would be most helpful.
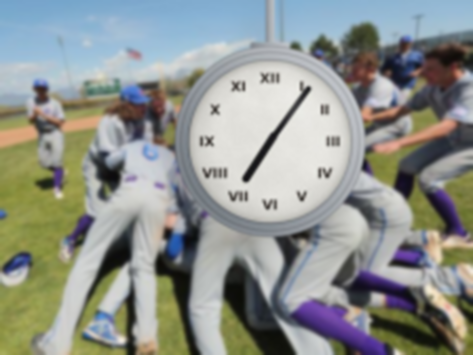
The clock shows 7:06
